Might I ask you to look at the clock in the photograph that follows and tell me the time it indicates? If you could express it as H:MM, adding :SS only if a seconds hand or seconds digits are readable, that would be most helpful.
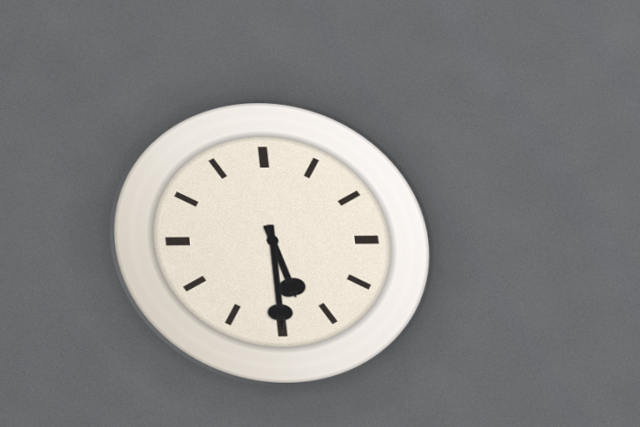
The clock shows 5:30
